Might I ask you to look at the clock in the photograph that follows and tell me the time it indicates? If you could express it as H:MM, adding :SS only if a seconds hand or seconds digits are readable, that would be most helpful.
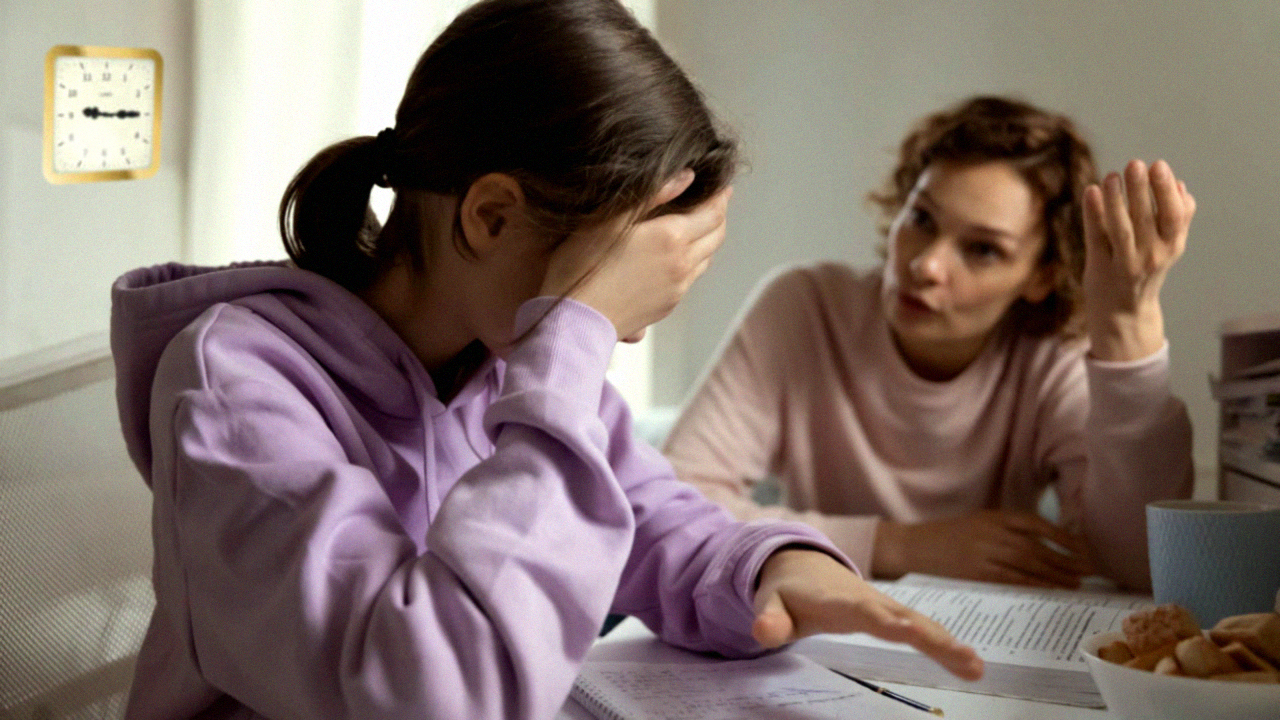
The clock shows 9:15
